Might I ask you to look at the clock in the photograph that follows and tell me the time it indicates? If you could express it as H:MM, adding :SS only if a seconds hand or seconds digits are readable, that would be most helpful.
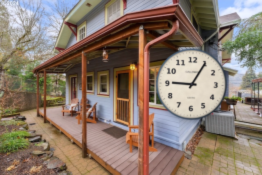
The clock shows 9:05
